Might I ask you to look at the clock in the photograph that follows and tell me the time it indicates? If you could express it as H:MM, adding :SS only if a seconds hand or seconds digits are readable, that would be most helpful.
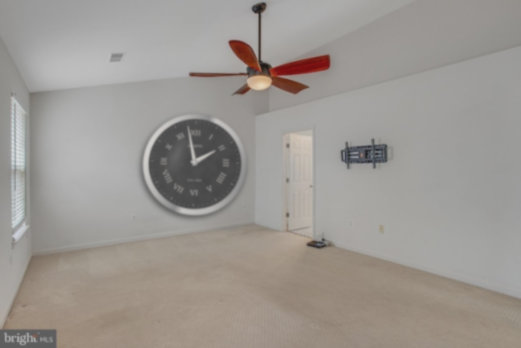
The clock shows 1:58
